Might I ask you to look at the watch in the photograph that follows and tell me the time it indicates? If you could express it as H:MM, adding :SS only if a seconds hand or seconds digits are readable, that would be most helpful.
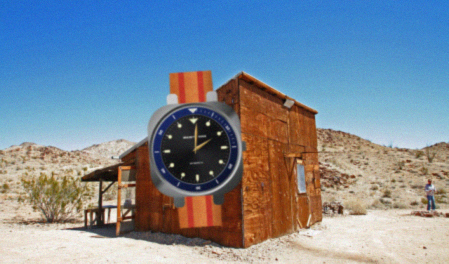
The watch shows 2:01
